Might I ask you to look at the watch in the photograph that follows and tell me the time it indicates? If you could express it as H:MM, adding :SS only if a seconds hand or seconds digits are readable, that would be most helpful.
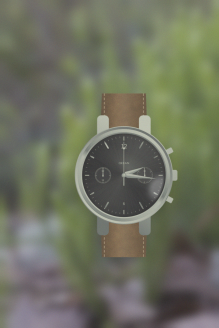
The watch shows 2:16
